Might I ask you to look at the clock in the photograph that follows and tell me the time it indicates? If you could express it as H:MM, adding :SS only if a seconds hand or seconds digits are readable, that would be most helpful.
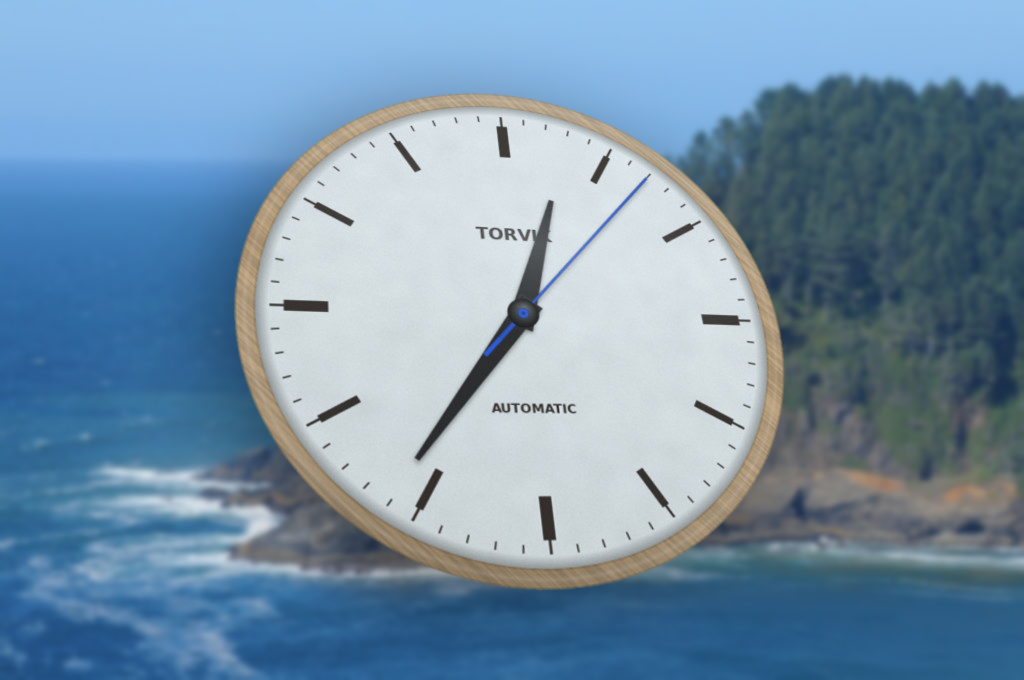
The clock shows 12:36:07
